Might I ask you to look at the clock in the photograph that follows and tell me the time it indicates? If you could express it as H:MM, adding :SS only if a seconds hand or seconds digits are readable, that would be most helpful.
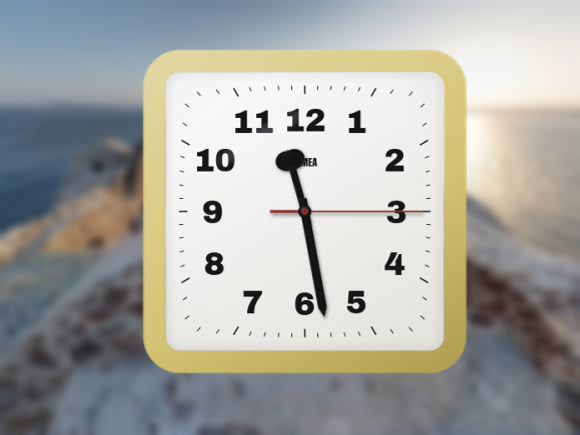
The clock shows 11:28:15
